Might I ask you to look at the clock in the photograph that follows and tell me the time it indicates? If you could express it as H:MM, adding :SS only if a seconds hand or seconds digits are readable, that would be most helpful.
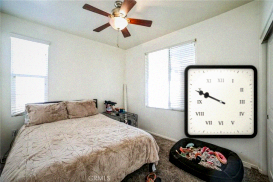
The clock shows 9:49
